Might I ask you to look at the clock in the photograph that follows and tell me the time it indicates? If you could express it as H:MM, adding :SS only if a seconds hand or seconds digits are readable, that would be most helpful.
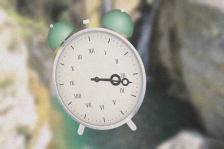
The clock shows 3:17
